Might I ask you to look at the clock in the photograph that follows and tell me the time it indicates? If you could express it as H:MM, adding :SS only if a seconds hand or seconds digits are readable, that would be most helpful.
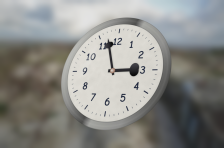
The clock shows 2:57
